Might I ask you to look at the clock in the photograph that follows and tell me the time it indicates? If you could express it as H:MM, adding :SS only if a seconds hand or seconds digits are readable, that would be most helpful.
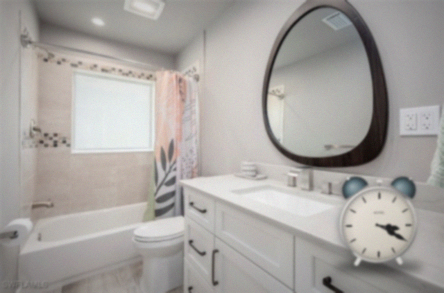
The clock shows 3:20
